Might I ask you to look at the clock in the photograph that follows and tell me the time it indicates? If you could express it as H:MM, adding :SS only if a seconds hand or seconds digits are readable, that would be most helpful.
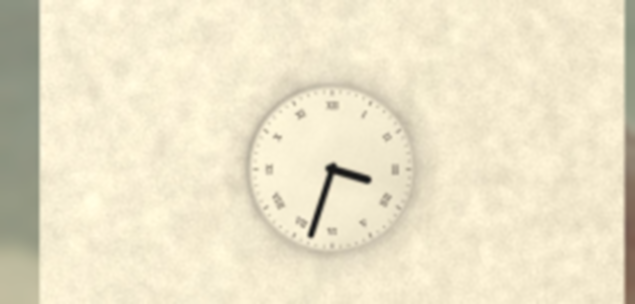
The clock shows 3:33
